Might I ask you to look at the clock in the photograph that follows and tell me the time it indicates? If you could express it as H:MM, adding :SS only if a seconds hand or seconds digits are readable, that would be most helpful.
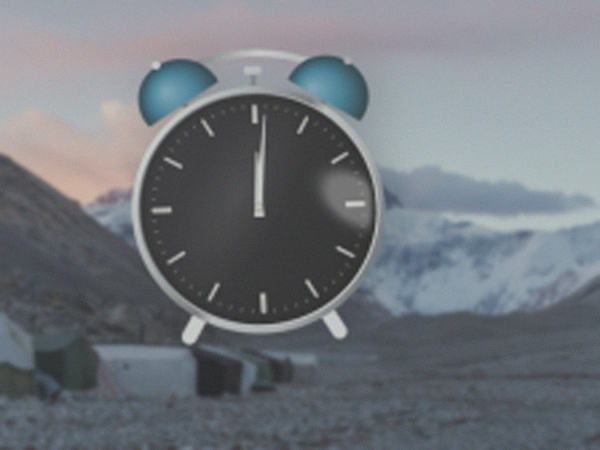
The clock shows 12:01
